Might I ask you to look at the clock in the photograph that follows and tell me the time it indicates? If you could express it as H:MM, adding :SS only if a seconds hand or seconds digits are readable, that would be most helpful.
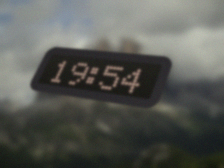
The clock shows 19:54
